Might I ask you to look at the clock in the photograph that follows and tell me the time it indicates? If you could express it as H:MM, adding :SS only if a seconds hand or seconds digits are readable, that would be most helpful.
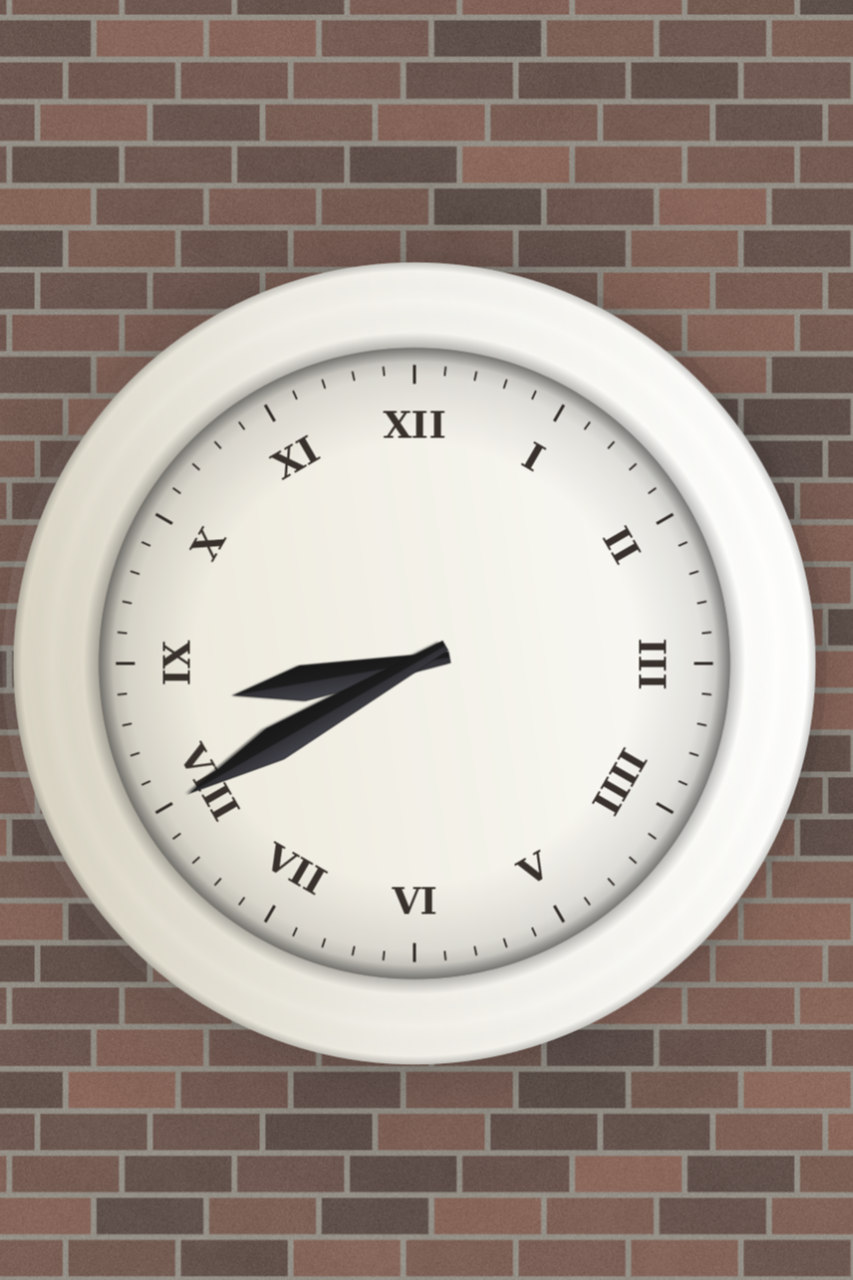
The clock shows 8:40
